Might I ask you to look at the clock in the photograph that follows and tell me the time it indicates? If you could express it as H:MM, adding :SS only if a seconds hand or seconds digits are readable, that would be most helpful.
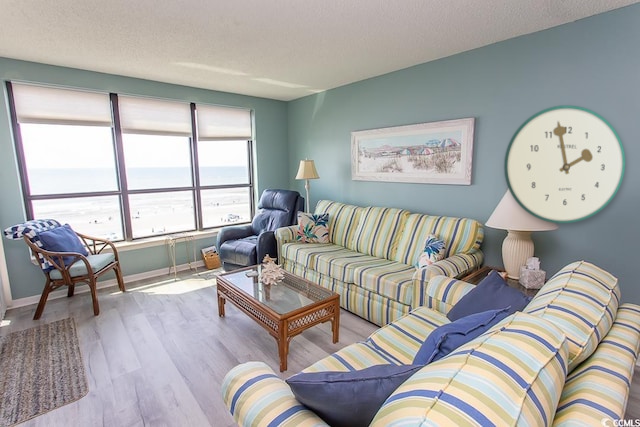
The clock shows 1:58
